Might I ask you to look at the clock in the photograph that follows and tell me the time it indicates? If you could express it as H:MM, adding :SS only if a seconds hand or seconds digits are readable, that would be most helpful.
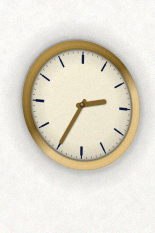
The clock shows 2:35
